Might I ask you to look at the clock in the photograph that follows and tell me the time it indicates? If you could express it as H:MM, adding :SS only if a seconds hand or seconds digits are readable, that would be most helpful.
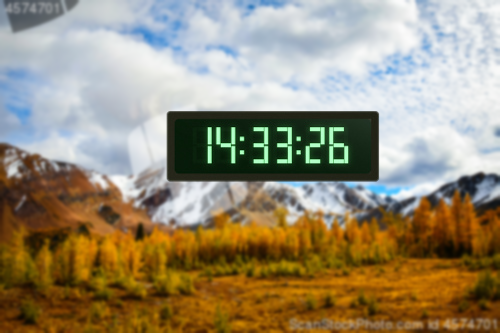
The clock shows 14:33:26
